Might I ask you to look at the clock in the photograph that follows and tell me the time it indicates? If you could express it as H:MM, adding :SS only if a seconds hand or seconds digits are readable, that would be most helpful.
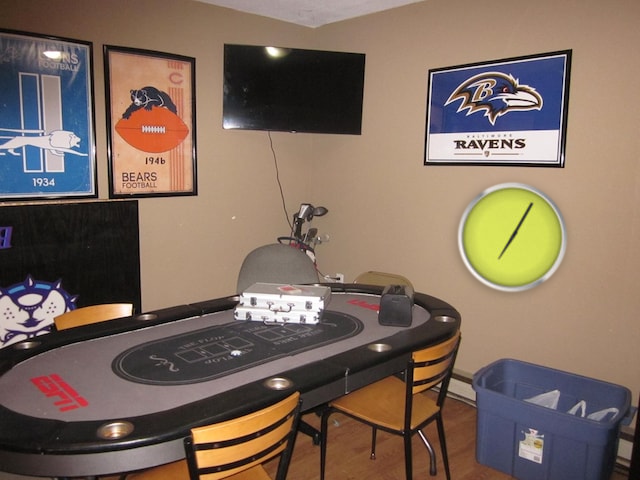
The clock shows 7:05
